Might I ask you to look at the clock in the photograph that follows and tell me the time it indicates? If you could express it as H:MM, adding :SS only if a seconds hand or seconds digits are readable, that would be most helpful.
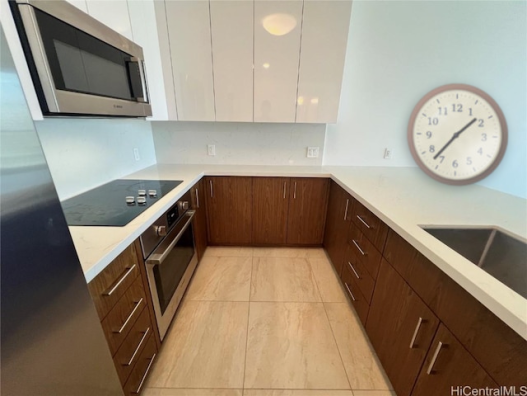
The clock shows 1:37
